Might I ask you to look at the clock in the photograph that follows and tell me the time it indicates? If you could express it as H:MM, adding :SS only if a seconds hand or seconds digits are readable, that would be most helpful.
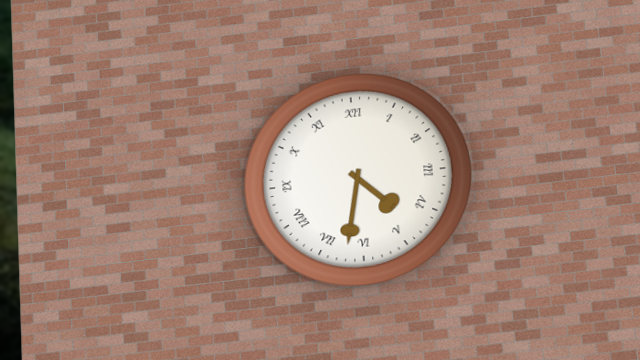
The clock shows 4:32
